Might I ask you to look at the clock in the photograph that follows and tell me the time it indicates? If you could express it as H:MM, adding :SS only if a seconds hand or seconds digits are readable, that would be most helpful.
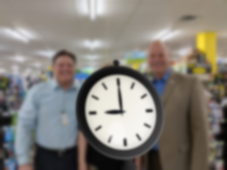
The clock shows 9:00
